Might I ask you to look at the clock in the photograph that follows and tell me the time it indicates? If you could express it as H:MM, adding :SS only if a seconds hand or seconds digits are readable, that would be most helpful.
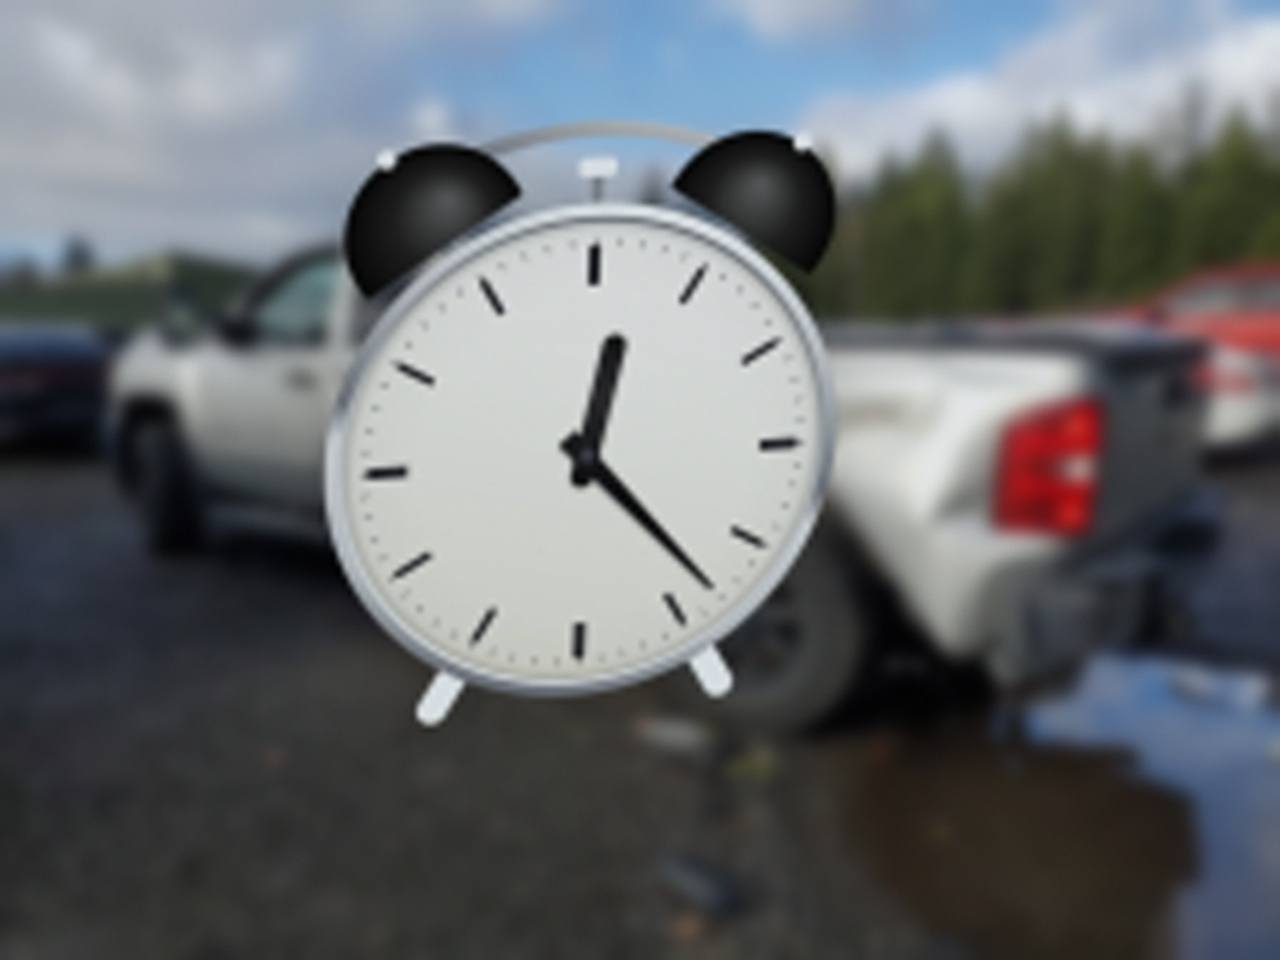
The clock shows 12:23
